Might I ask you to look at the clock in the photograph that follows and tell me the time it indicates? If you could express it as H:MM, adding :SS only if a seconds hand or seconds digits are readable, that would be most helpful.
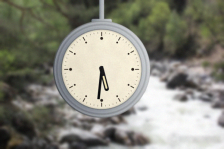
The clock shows 5:31
